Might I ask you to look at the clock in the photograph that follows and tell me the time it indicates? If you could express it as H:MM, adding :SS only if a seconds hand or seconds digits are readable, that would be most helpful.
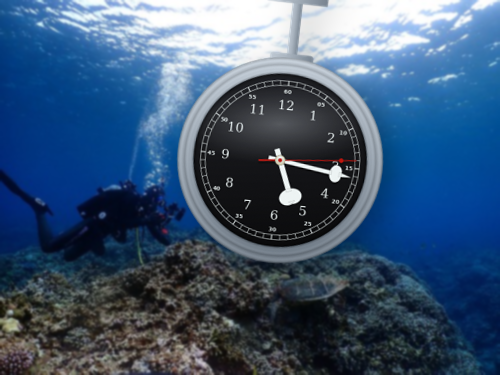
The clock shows 5:16:14
